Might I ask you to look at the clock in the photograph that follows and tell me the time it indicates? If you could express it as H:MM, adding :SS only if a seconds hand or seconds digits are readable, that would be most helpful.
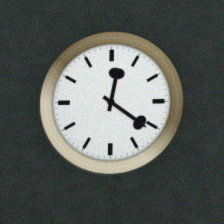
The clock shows 12:21
